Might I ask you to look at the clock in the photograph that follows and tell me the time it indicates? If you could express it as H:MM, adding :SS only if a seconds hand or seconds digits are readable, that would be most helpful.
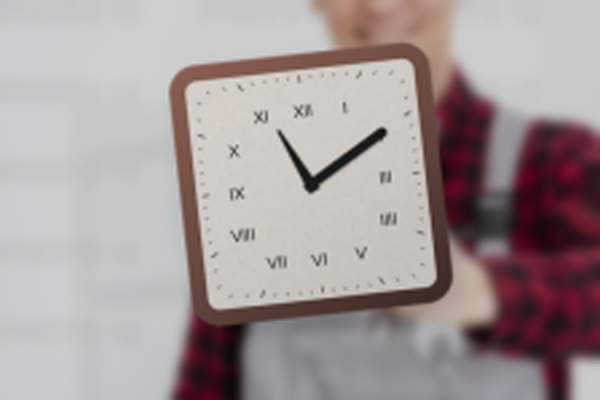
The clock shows 11:10
